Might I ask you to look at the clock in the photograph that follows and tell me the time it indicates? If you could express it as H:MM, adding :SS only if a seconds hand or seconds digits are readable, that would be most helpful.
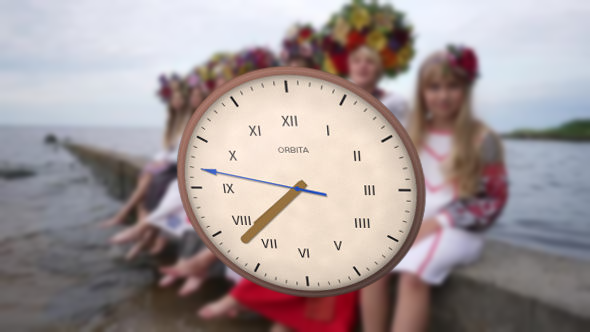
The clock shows 7:37:47
